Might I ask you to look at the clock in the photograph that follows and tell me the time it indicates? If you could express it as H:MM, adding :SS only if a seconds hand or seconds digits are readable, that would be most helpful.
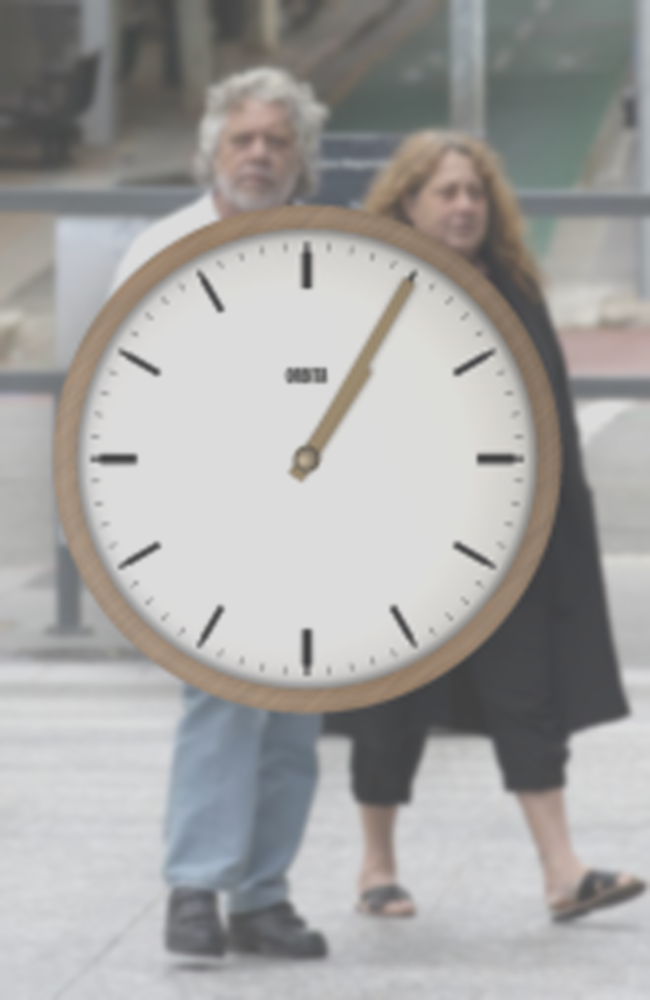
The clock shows 1:05
